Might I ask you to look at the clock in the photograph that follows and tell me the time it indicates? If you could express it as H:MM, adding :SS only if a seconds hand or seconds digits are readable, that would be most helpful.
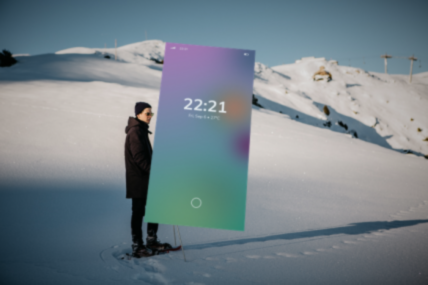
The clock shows 22:21
